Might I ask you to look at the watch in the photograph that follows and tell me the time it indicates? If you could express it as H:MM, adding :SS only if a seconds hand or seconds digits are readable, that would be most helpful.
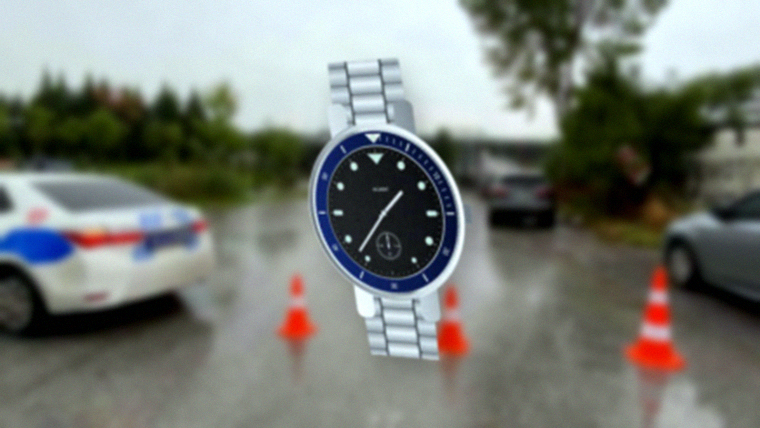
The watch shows 1:37
